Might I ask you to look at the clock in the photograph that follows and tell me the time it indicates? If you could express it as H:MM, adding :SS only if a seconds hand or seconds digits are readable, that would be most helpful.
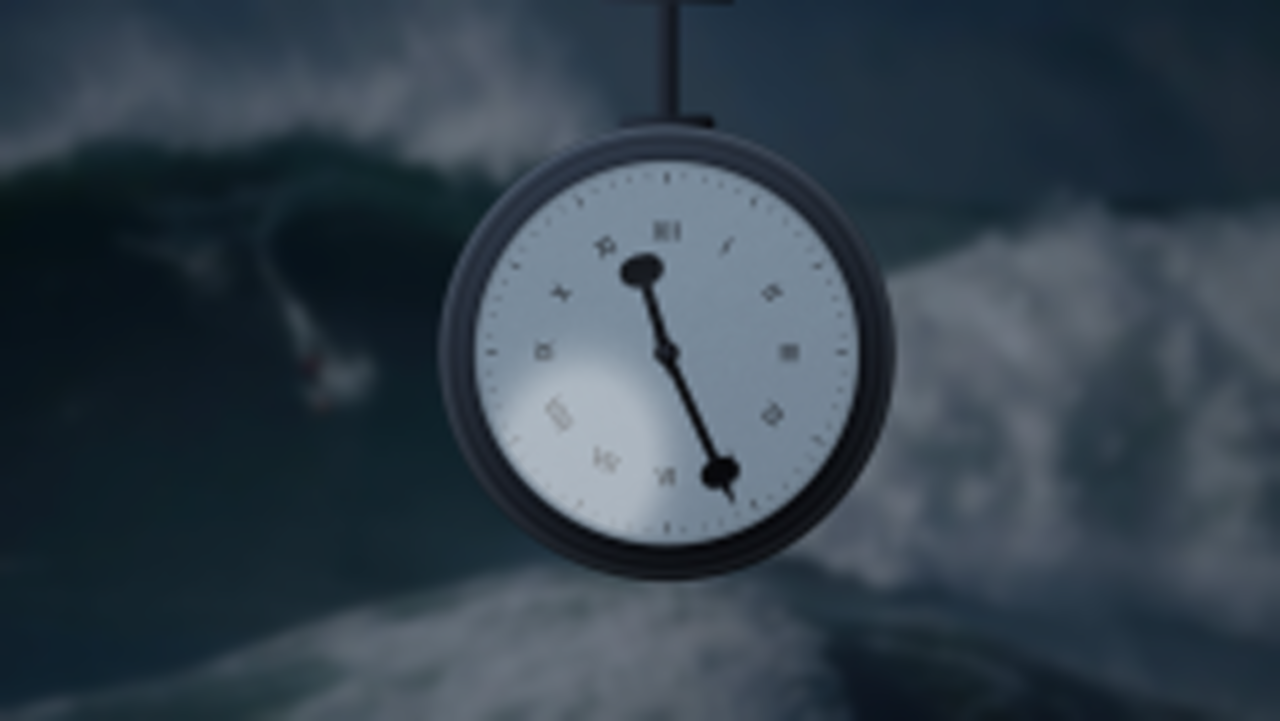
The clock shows 11:26
